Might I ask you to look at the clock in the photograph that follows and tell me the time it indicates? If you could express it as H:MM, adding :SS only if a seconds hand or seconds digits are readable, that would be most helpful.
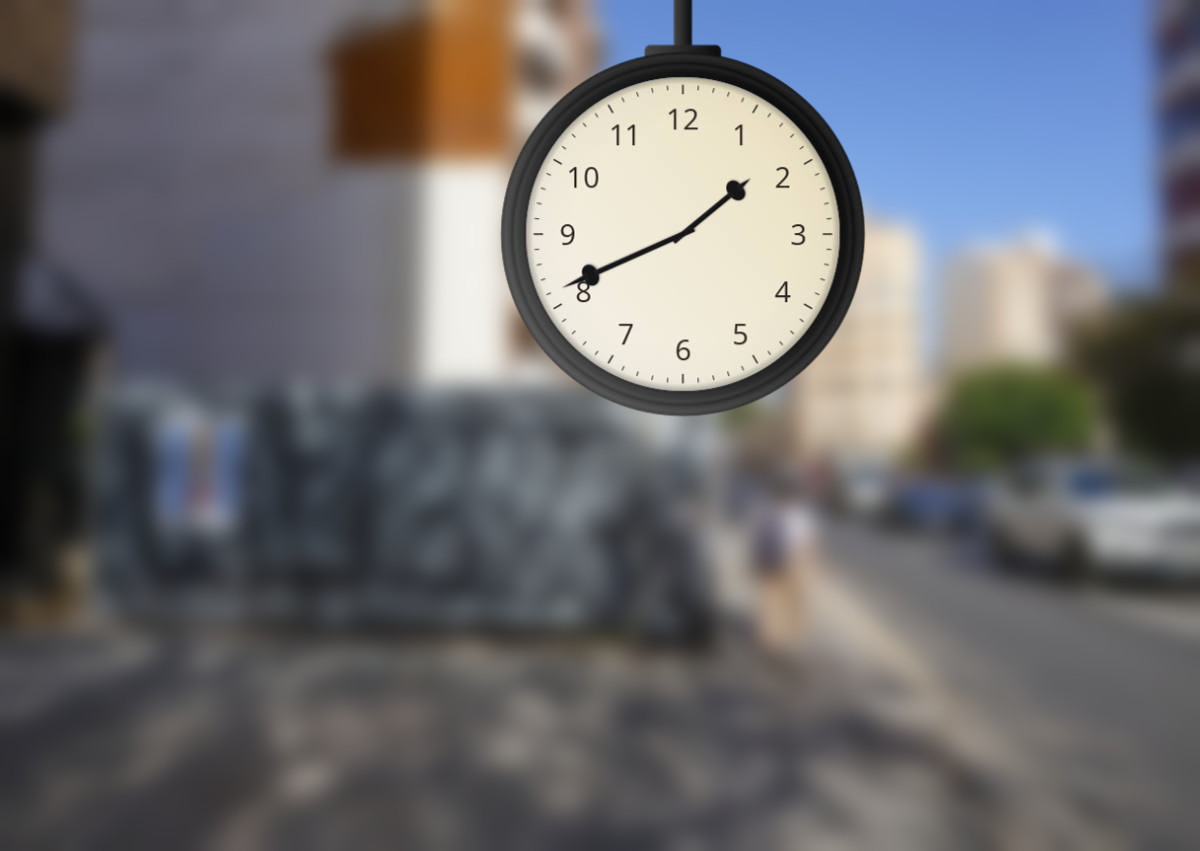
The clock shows 1:41
